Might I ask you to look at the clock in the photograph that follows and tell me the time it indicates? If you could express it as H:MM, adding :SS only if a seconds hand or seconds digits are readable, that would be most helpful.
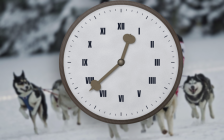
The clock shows 12:38
